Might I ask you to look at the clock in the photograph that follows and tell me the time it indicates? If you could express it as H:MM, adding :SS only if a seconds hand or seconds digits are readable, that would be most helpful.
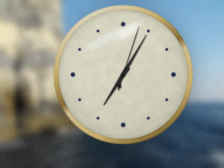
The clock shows 7:05:03
